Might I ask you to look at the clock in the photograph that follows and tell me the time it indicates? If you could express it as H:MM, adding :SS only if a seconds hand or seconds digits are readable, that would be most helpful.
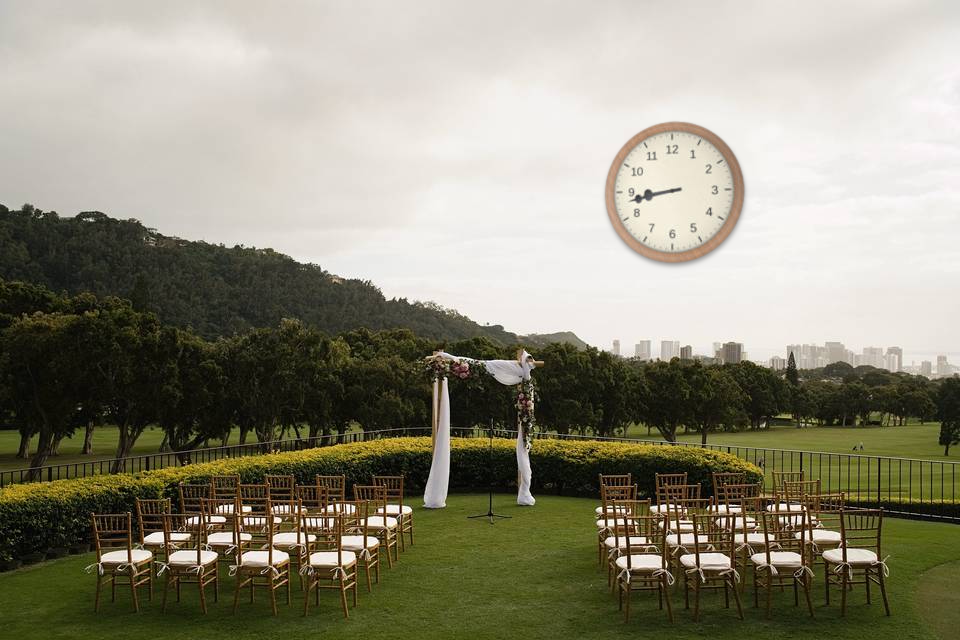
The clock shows 8:43
